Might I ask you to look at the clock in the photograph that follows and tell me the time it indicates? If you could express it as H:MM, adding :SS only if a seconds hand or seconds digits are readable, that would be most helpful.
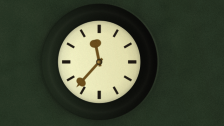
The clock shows 11:37
